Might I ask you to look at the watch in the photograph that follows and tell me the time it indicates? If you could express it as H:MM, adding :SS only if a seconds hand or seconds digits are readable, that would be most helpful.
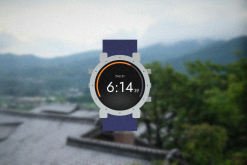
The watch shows 6:14
